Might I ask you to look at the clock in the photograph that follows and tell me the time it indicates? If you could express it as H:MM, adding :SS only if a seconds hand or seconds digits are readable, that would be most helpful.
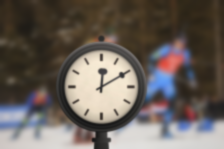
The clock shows 12:10
